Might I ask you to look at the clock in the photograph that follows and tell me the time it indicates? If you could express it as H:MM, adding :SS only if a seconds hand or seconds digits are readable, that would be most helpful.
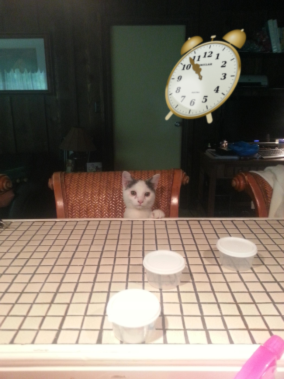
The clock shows 10:53
